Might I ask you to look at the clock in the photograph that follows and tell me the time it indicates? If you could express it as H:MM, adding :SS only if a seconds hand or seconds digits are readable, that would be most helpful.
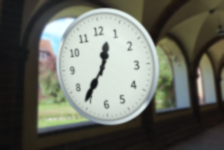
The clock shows 12:36
